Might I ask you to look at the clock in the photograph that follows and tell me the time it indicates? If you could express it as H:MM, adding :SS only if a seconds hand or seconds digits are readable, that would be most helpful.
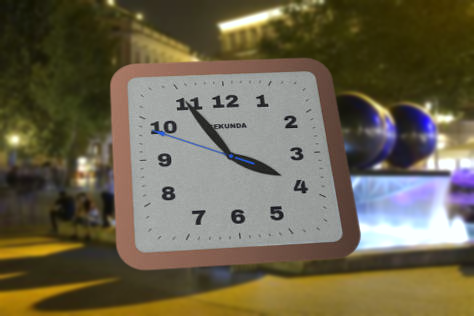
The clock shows 3:54:49
